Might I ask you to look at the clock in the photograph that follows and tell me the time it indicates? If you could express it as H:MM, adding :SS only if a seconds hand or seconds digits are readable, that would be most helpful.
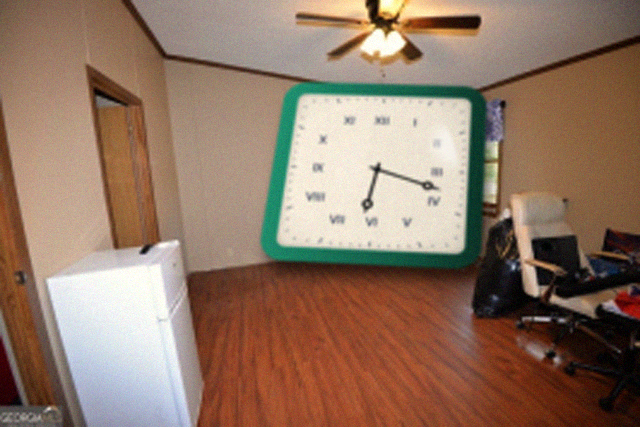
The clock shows 6:18
